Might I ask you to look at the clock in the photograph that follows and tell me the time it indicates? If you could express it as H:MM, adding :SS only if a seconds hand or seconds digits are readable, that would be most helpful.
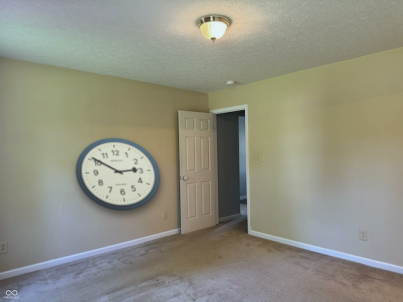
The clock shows 2:51
